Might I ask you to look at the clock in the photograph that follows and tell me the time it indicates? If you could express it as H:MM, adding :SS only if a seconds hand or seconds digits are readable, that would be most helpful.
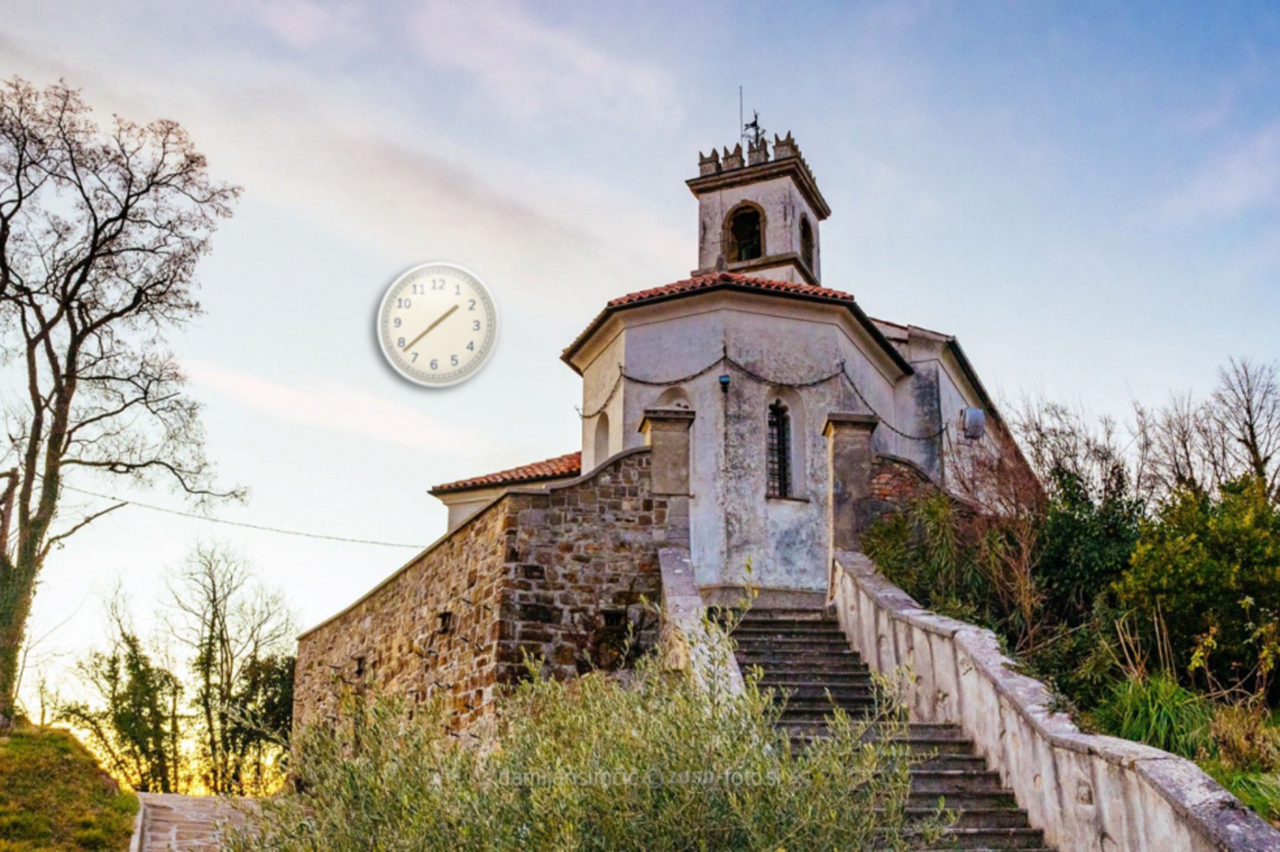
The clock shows 1:38
